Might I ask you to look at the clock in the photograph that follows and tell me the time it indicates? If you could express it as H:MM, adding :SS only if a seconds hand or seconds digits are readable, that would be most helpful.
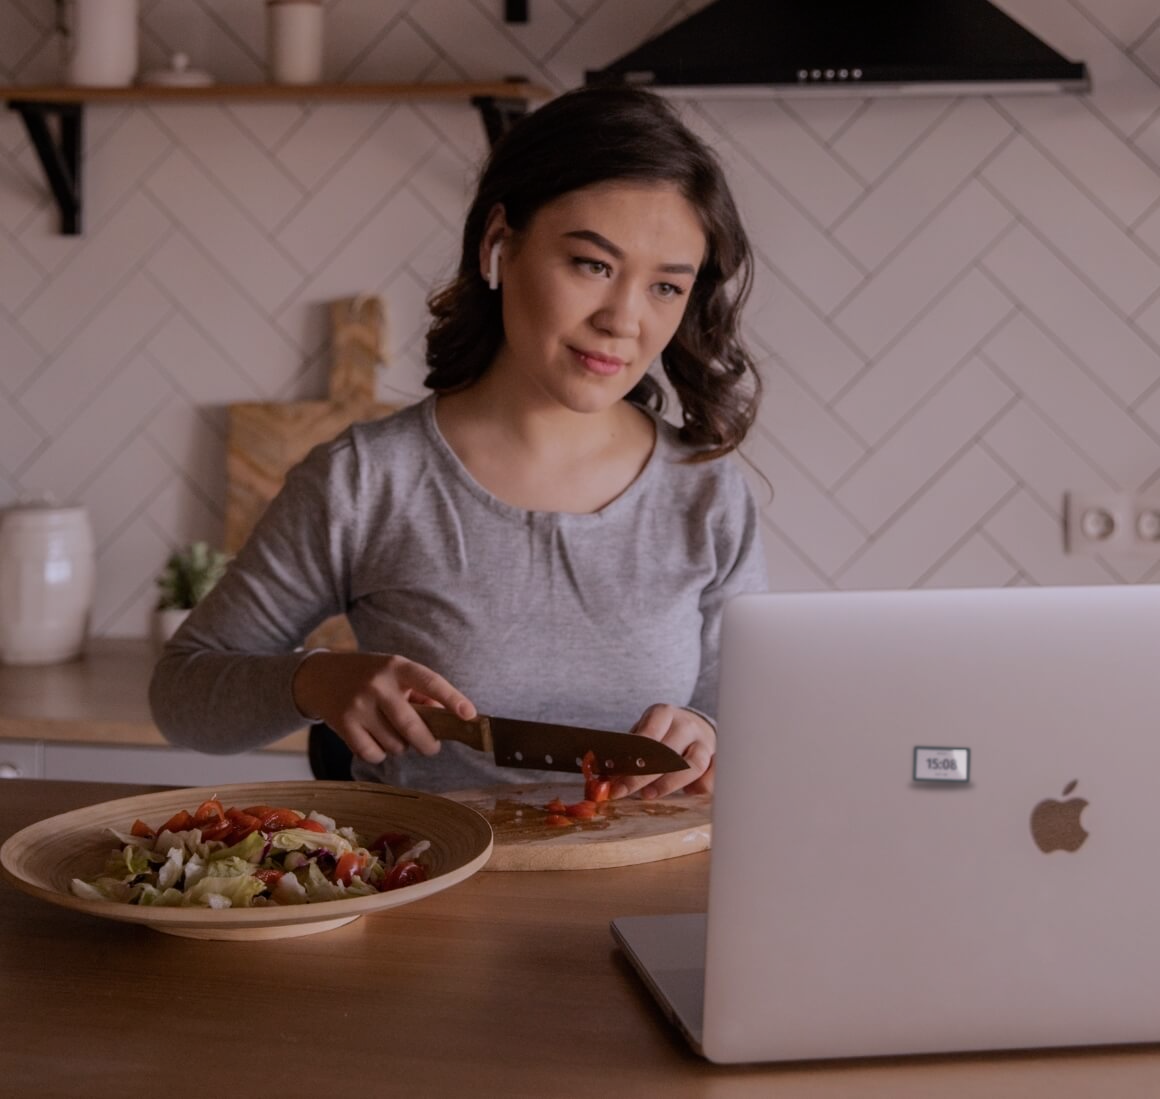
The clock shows 15:08
